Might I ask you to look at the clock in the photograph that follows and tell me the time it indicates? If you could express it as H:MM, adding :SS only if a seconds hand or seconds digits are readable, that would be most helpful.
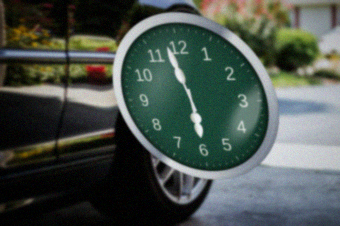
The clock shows 5:58
